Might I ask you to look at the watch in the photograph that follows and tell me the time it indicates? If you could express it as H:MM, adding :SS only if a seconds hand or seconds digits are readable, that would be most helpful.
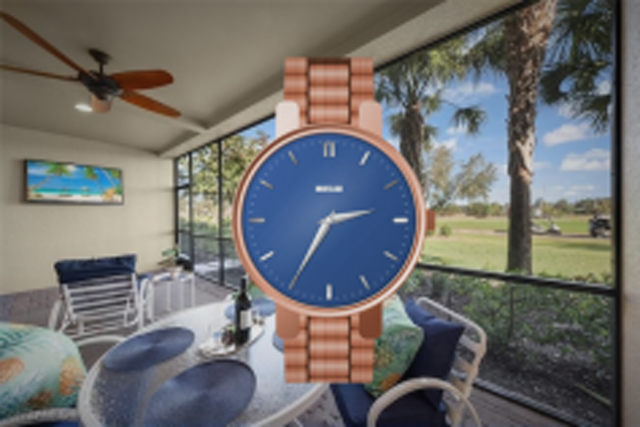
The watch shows 2:35
